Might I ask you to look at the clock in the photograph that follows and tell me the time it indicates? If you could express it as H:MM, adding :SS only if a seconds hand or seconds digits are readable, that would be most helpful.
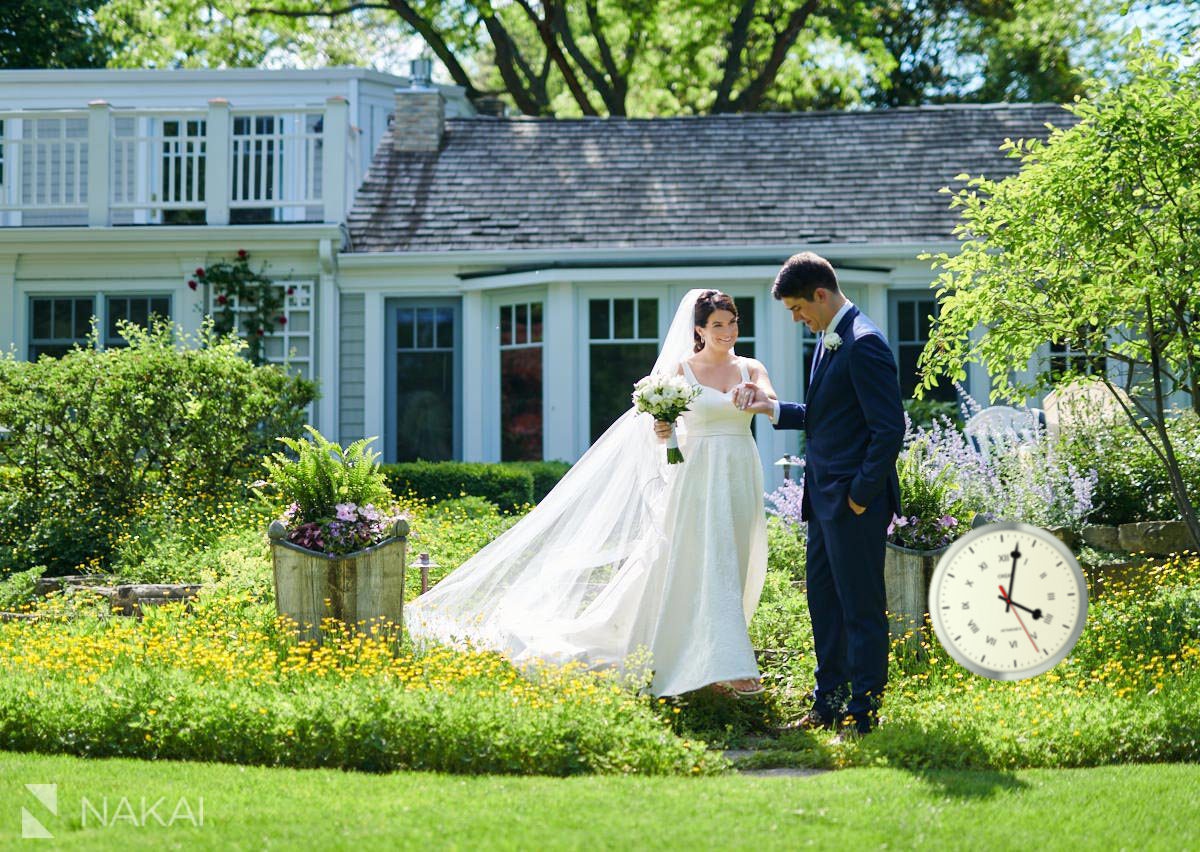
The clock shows 4:02:26
